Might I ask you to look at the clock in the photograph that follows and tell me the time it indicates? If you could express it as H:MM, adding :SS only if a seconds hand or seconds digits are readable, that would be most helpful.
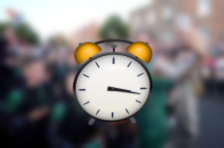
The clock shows 3:17
